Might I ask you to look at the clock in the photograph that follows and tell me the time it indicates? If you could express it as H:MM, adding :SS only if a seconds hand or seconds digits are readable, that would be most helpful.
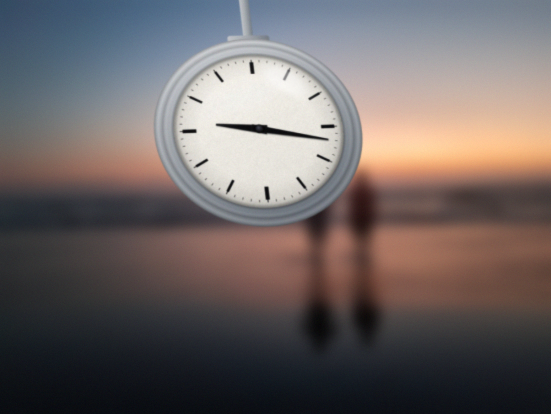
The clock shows 9:17
